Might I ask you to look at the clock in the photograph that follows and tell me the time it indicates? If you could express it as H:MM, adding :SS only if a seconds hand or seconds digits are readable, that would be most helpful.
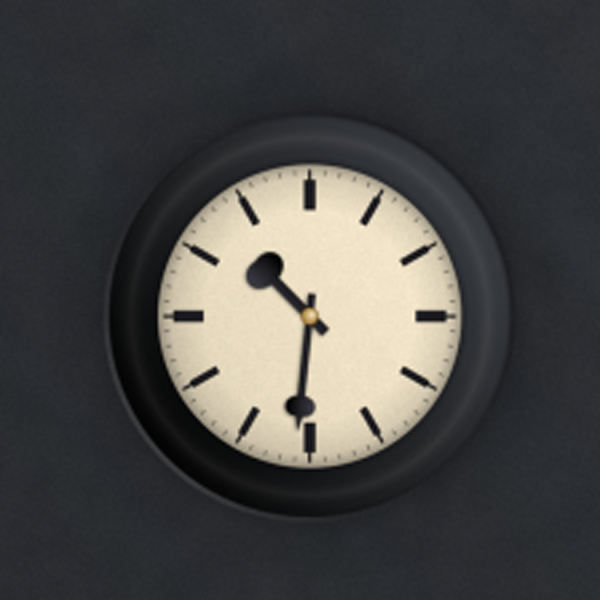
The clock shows 10:31
